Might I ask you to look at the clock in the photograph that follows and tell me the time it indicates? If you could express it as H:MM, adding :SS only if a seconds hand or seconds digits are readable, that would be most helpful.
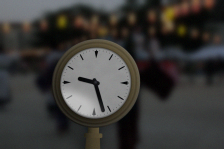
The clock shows 9:27
